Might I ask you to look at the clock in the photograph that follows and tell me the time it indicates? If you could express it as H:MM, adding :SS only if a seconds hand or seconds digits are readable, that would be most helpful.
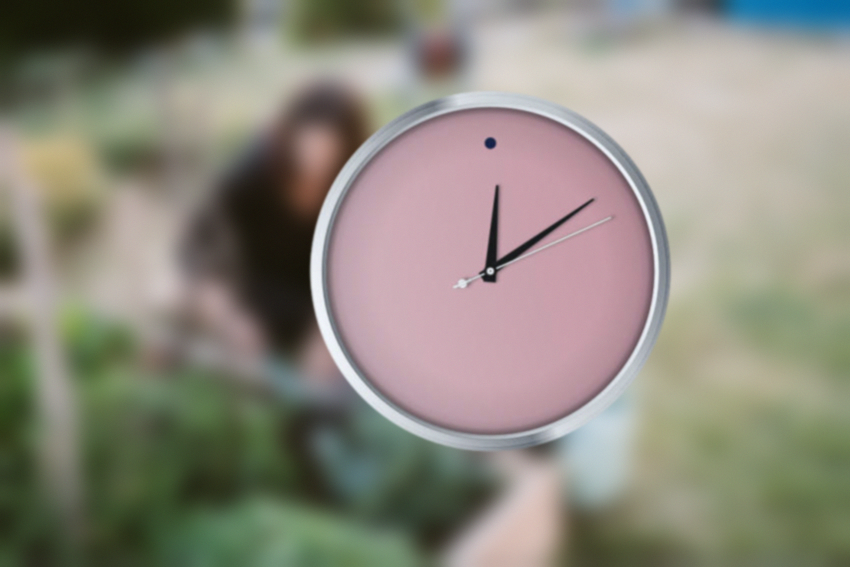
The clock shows 12:09:11
